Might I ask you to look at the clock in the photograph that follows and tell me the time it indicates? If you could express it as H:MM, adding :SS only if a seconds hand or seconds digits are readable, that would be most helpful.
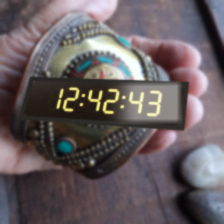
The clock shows 12:42:43
